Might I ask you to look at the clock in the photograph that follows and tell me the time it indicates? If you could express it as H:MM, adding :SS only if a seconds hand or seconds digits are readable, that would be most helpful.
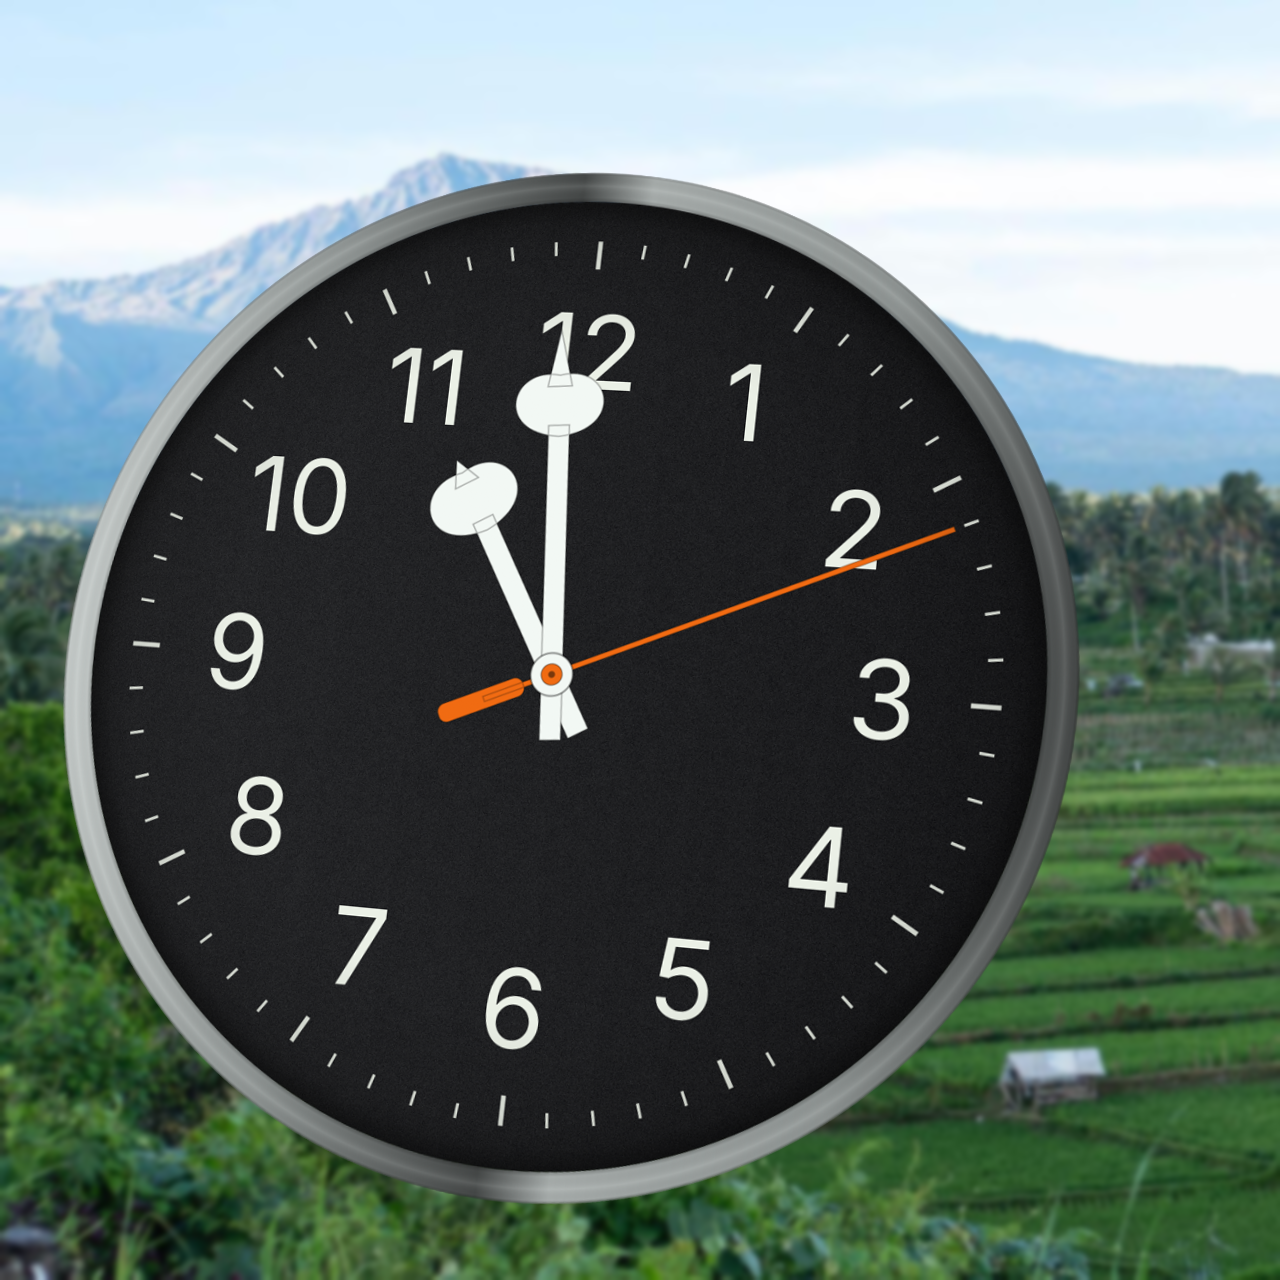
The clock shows 10:59:11
